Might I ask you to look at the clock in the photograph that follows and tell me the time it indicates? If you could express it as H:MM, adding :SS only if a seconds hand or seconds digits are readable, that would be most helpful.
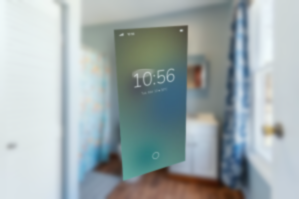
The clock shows 10:56
